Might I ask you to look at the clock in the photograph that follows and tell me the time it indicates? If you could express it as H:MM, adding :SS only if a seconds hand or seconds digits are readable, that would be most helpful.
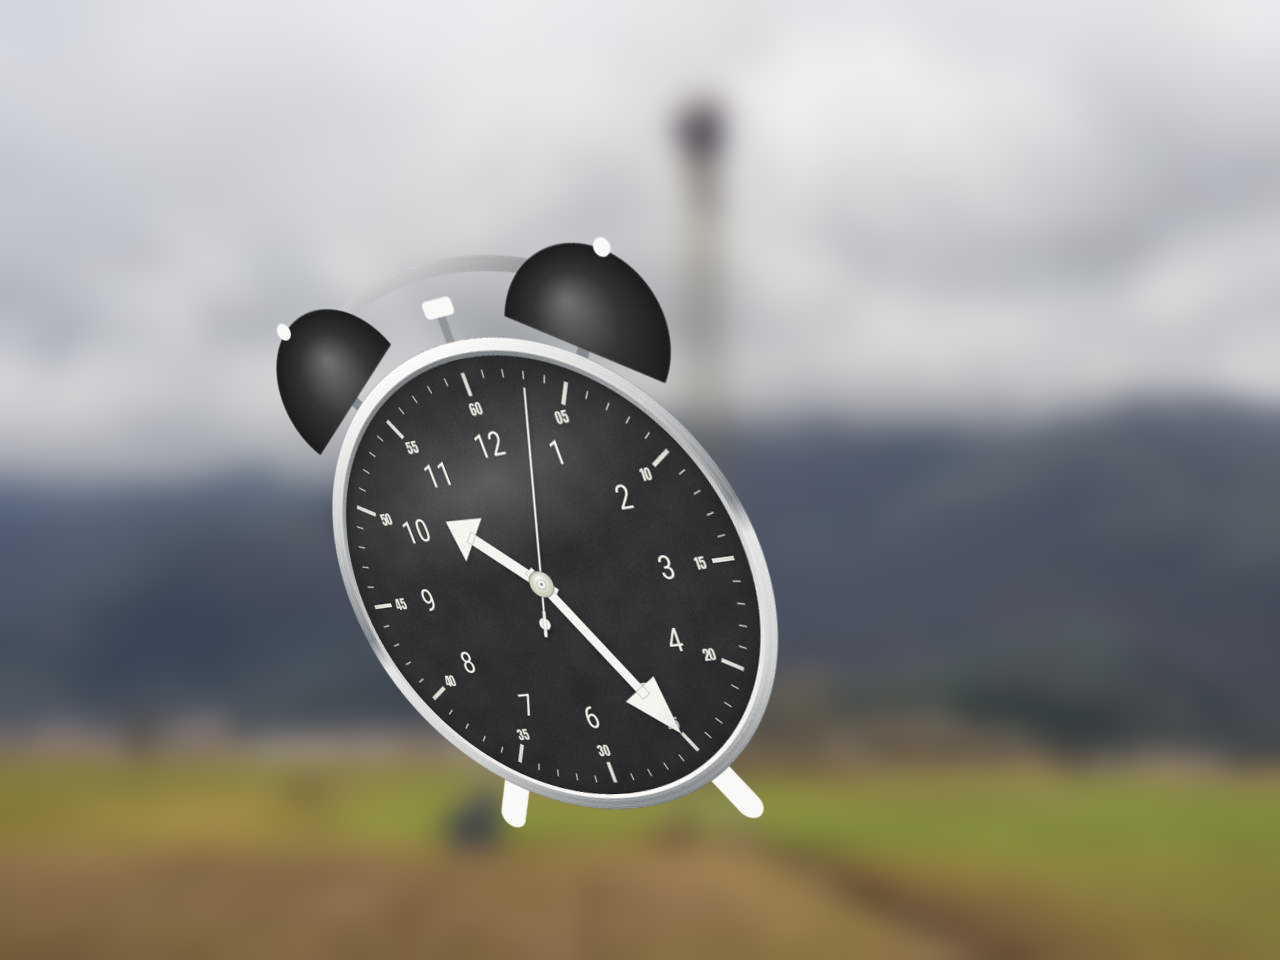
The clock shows 10:25:03
